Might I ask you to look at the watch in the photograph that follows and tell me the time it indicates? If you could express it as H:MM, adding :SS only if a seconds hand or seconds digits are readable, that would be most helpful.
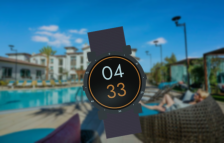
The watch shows 4:33
